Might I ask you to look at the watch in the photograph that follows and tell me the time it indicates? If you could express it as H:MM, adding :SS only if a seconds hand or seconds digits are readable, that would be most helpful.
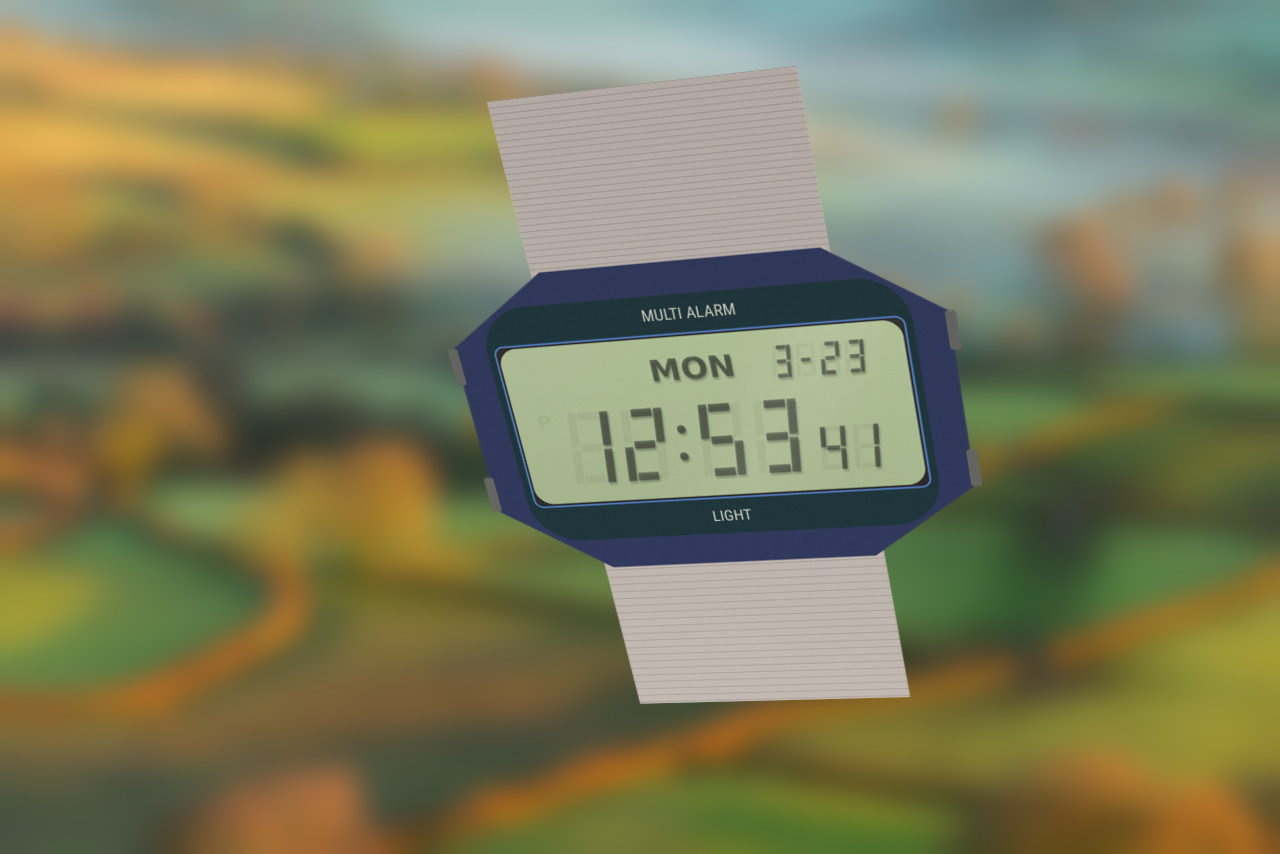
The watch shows 12:53:41
